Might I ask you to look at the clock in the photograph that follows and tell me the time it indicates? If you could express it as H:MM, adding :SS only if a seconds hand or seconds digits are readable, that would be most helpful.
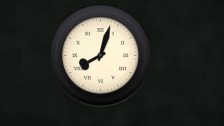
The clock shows 8:03
